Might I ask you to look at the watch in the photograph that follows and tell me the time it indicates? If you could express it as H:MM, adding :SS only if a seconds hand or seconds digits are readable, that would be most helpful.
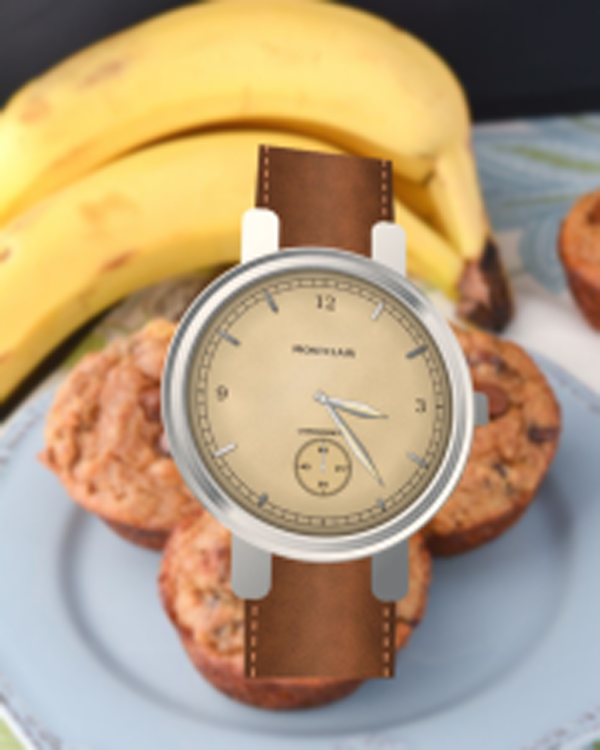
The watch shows 3:24
